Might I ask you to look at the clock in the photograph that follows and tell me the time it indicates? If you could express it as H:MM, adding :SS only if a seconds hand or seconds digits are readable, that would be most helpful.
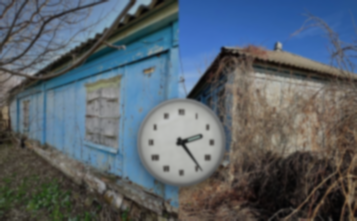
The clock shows 2:24
